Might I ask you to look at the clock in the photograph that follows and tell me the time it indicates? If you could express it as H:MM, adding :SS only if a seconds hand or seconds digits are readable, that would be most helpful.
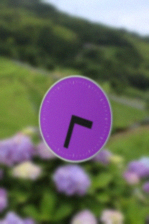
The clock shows 3:33
